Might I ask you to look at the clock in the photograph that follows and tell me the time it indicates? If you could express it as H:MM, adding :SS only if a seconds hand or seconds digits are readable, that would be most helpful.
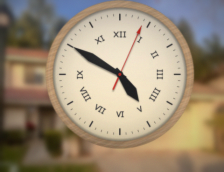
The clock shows 4:50:04
